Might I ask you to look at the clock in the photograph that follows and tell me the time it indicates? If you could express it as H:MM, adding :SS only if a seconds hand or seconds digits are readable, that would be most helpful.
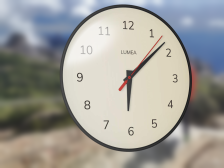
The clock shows 6:08:07
